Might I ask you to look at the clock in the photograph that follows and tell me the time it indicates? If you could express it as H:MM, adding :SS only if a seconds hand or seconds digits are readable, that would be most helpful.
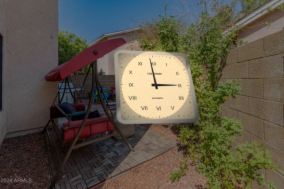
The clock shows 2:59
